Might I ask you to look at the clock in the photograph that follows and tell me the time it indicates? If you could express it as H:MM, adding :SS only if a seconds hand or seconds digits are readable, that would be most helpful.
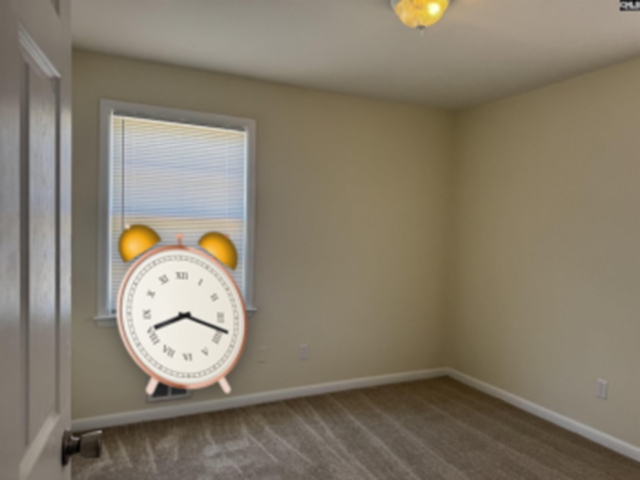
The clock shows 8:18
